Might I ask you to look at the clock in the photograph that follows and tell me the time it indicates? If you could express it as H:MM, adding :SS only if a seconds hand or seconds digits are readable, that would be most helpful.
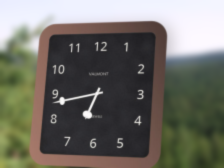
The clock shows 6:43
